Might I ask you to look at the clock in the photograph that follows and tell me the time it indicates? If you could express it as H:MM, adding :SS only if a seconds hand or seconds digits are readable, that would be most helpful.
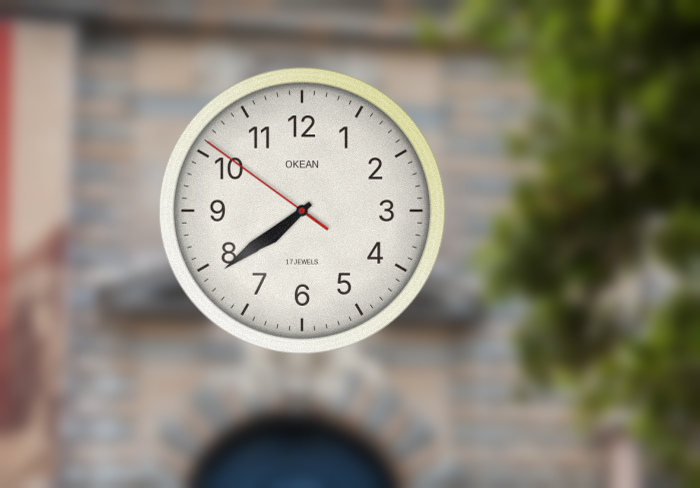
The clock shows 7:38:51
